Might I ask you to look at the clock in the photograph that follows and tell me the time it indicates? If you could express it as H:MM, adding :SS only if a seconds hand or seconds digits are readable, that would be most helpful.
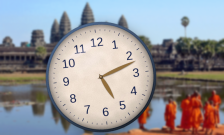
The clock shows 5:12
